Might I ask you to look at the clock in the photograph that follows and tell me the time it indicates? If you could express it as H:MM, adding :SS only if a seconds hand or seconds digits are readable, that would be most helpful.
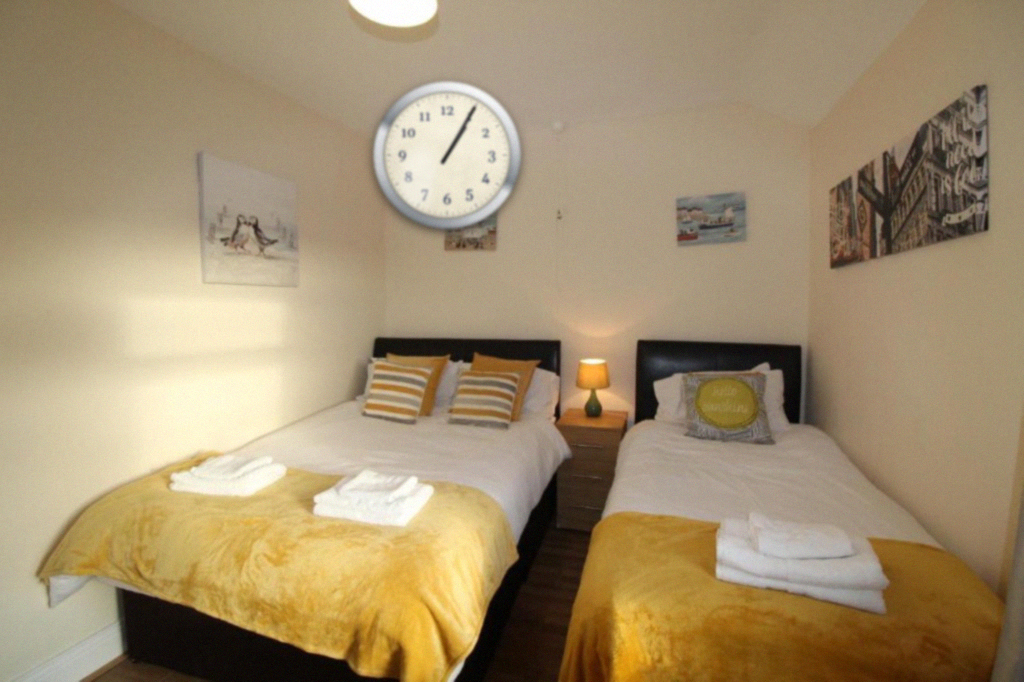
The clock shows 1:05
